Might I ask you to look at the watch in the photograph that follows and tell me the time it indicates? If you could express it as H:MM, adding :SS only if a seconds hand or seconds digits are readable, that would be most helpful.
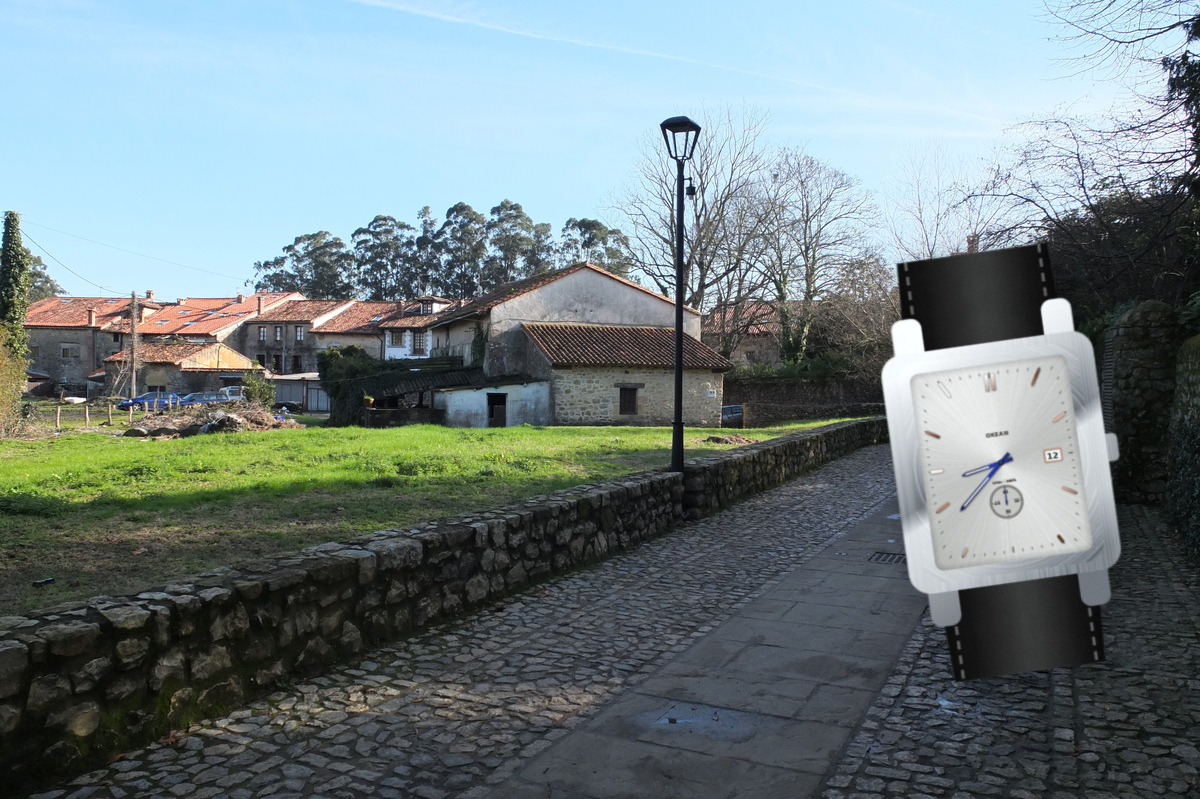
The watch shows 8:38
